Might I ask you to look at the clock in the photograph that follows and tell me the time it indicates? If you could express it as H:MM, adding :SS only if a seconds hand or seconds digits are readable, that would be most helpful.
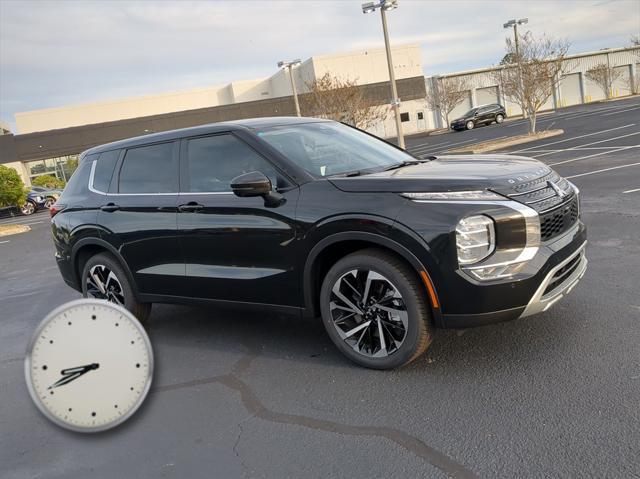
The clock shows 8:41
